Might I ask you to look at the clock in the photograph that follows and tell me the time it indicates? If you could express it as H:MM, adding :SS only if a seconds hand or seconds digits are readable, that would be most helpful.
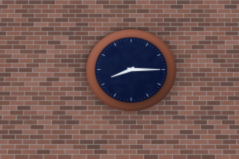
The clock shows 8:15
